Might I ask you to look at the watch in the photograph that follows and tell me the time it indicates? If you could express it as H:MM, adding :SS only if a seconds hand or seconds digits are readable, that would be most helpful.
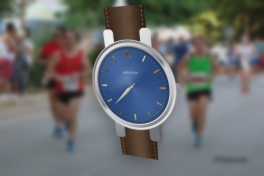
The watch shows 7:38
